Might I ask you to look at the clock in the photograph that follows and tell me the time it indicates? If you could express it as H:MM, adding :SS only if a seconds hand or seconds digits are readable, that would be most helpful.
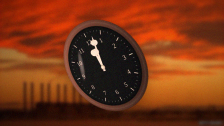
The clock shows 12:02
